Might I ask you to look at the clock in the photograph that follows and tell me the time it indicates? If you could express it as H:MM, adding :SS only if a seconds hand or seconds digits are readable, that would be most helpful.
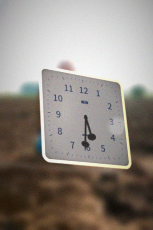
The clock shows 5:31
